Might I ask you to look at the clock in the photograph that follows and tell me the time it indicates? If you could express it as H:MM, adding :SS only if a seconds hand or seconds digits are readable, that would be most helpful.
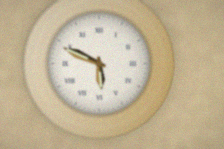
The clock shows 5:49
